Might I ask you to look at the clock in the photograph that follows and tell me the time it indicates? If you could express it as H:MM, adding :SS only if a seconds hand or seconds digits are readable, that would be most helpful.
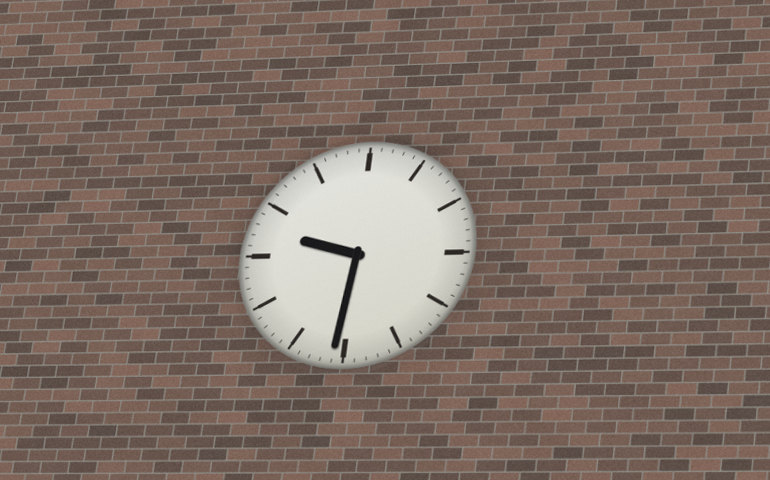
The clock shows 9:31
